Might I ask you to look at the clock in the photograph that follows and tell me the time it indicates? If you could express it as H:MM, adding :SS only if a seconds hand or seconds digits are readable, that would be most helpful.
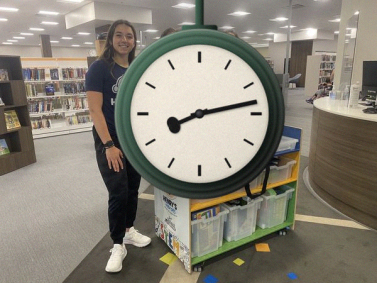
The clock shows 8:13
